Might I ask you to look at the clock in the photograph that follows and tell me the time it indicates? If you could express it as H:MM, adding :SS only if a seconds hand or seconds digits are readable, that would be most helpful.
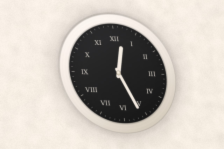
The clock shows 12:26
